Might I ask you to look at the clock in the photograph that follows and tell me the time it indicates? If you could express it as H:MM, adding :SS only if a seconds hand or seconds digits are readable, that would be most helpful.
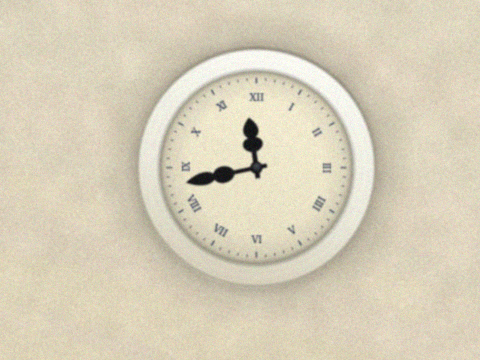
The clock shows 11:43
